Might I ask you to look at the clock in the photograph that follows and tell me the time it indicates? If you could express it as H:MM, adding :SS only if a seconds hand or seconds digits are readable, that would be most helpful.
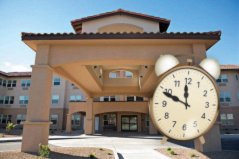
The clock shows 11:49
